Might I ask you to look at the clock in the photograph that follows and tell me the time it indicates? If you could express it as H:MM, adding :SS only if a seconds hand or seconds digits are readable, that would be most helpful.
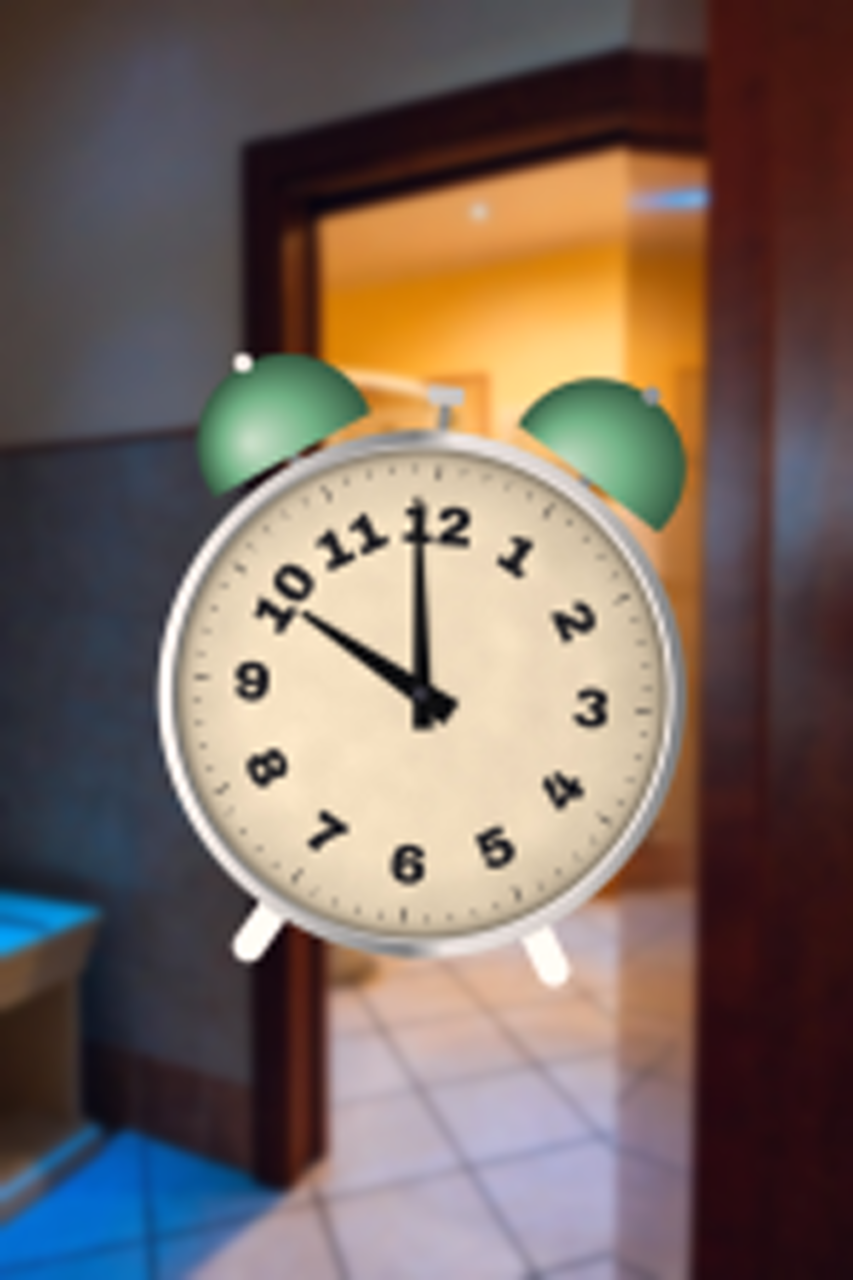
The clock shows 9:59
